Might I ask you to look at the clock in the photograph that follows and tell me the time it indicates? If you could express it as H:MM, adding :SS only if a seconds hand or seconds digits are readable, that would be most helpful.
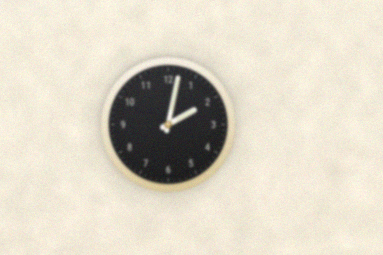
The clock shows 2:02
